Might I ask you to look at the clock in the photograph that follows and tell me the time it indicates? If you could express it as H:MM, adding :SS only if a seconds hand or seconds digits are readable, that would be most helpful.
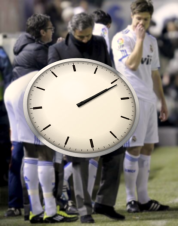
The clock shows 2:11
